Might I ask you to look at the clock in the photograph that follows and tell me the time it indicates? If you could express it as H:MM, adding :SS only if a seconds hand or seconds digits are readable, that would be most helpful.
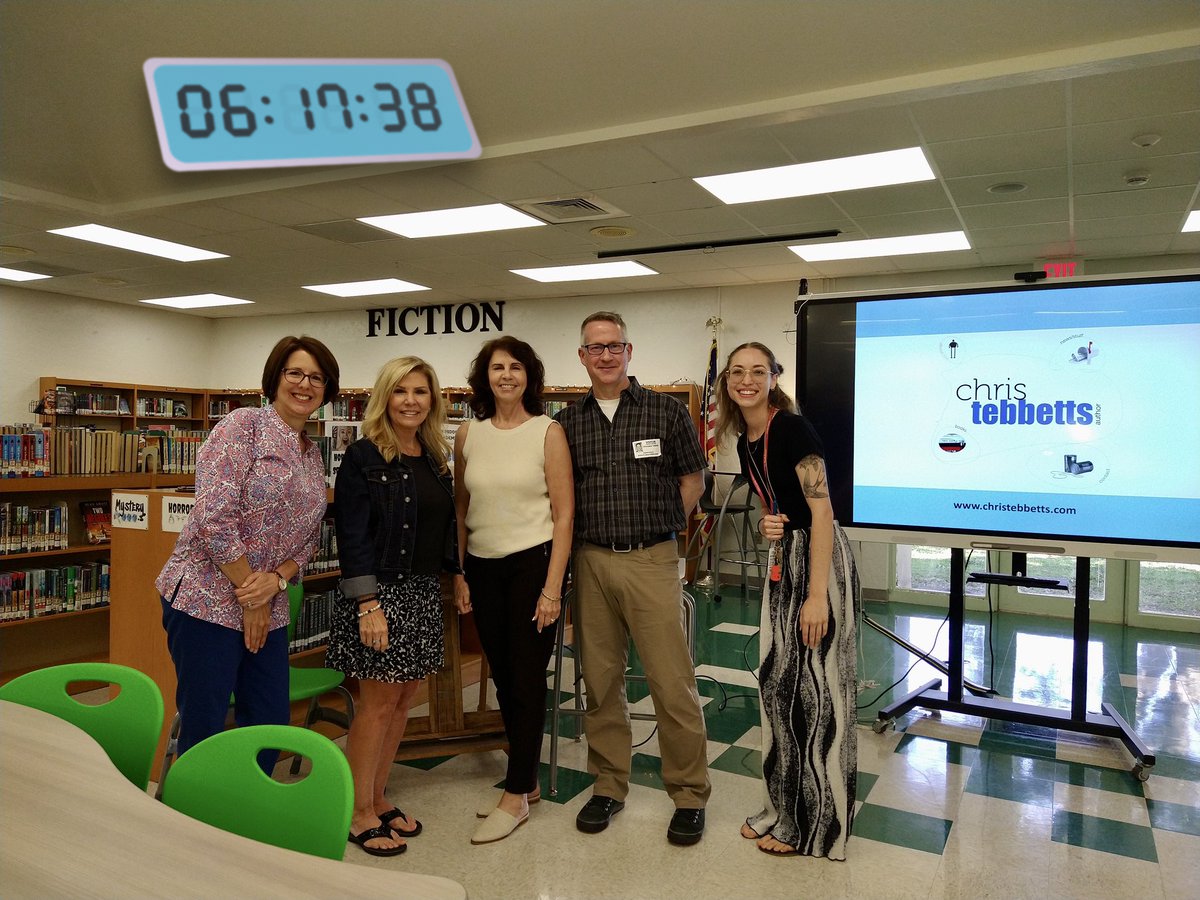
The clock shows 6:17:38
